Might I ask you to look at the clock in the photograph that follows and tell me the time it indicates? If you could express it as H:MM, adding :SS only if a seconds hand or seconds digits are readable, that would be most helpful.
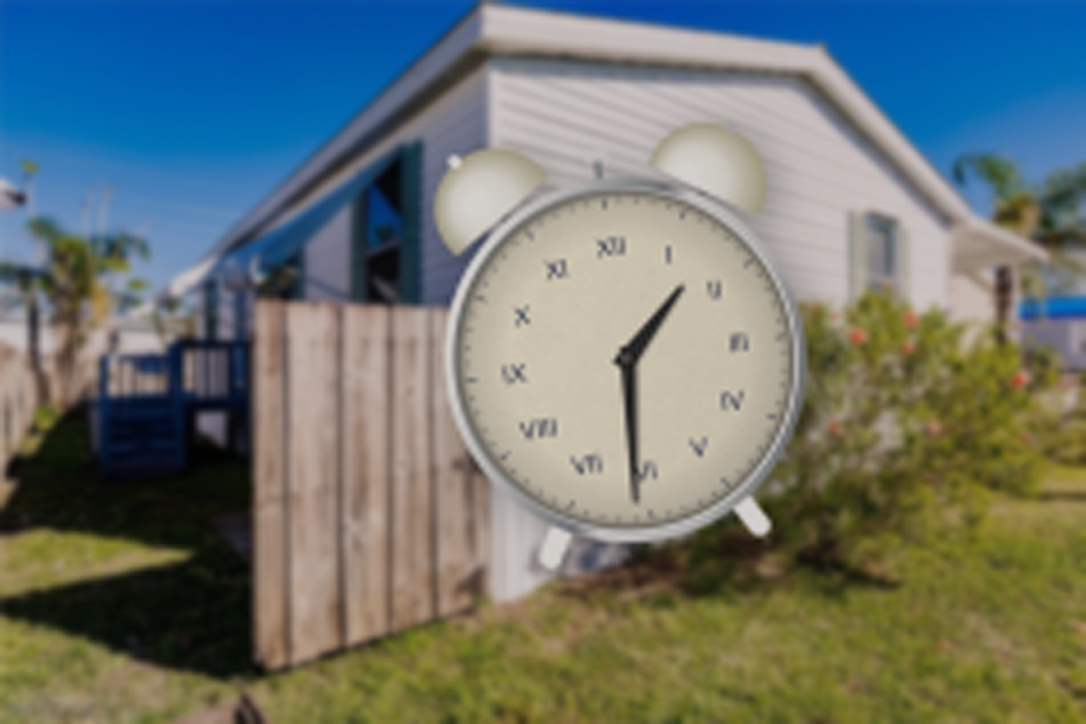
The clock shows 1:31
